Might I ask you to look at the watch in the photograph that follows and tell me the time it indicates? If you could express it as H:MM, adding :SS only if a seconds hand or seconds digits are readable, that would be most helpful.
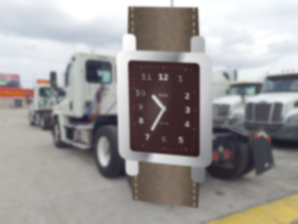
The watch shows 10:35
